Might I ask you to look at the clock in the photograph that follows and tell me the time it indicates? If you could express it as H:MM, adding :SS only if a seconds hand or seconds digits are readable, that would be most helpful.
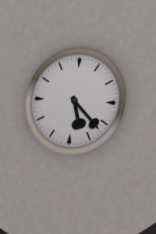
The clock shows 5:22
